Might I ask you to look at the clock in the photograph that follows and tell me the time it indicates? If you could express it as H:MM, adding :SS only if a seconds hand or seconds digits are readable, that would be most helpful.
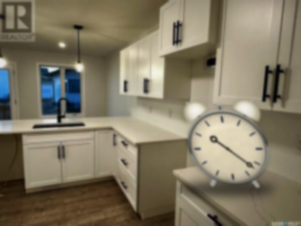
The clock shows 10:22
